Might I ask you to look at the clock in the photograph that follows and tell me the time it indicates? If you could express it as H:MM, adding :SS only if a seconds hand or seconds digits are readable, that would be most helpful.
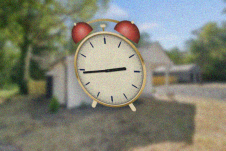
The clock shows 2:44
